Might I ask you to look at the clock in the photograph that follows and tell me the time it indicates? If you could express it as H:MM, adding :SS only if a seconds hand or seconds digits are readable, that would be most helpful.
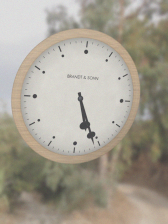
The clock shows 5:26
